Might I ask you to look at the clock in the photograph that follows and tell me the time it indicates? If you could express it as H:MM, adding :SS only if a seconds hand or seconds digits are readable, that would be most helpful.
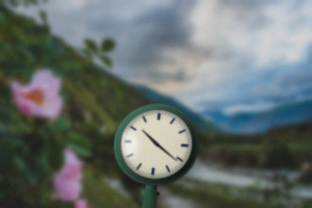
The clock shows 10:21
